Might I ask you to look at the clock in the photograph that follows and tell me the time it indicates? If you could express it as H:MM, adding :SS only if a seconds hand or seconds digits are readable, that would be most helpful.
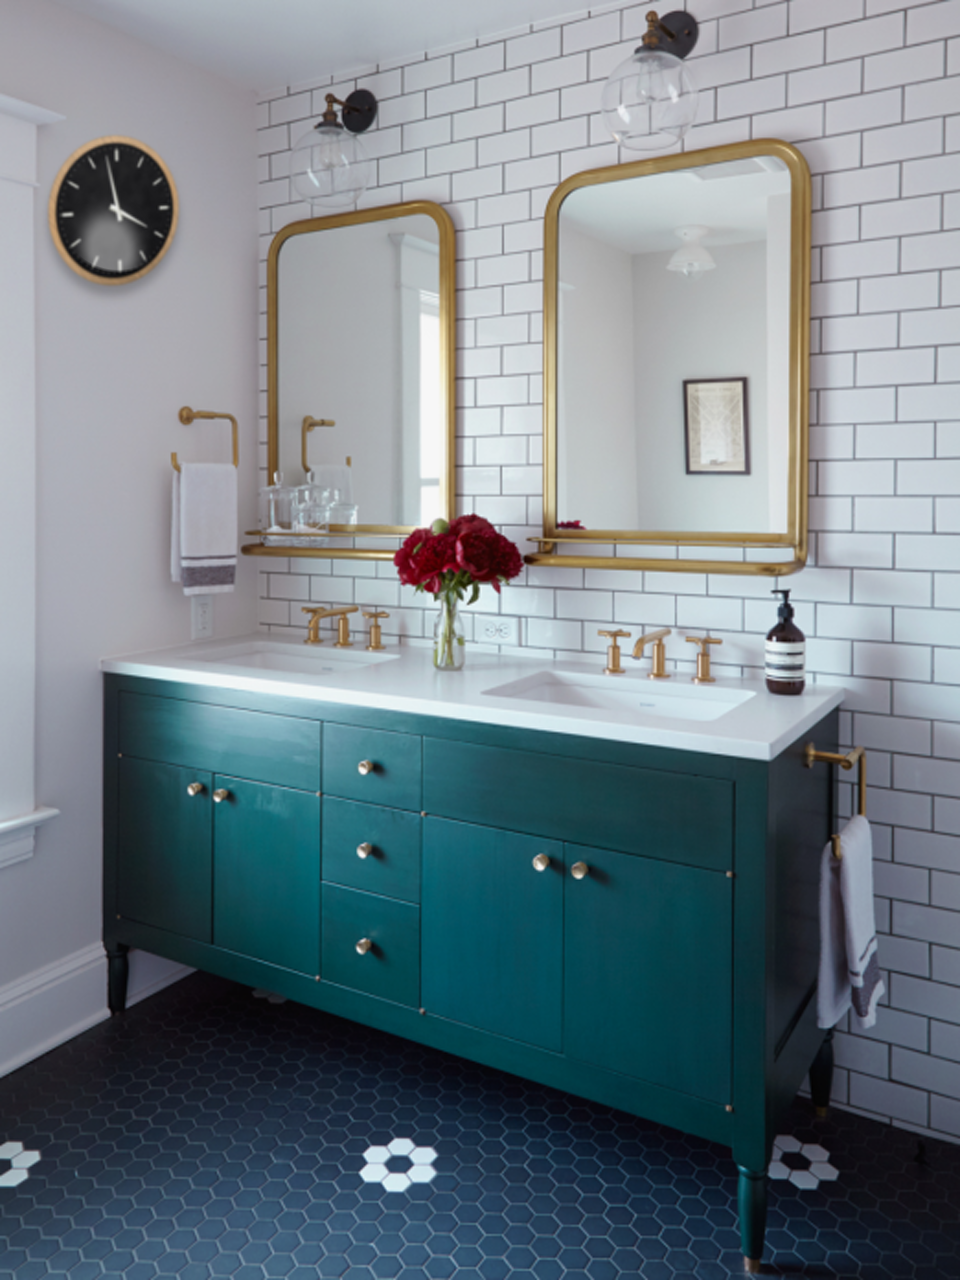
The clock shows 3:58
